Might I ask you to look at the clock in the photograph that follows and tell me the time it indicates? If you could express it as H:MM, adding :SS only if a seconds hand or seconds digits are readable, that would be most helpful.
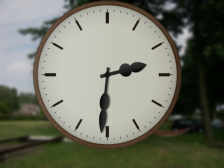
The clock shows 2:31
